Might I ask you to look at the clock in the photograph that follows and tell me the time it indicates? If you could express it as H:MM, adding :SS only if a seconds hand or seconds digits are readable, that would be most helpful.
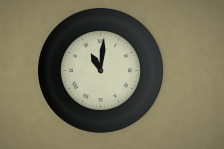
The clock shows 11:01
